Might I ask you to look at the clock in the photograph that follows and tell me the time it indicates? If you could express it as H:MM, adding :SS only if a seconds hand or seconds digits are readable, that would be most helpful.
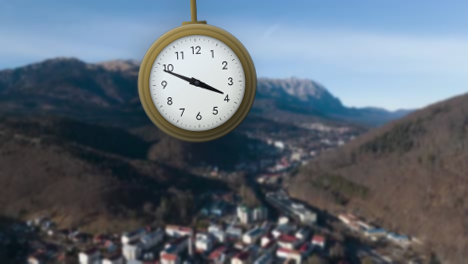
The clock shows 3:49
